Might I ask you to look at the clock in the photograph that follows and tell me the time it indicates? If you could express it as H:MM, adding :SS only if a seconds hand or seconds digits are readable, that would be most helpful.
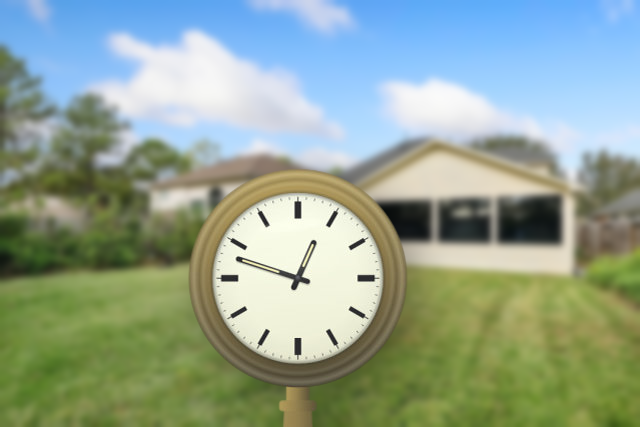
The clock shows 12:48
